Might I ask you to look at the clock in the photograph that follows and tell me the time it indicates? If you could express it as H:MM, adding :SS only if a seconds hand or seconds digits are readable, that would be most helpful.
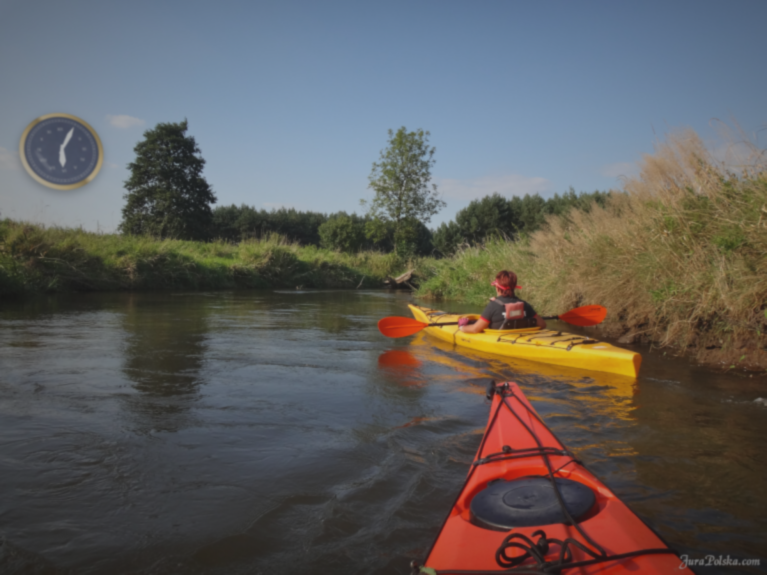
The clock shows 6:05
